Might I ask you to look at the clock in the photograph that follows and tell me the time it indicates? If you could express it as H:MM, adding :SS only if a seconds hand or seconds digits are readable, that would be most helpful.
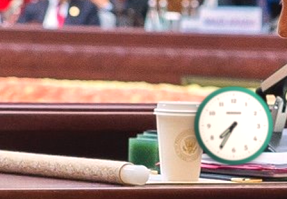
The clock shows 7:35
